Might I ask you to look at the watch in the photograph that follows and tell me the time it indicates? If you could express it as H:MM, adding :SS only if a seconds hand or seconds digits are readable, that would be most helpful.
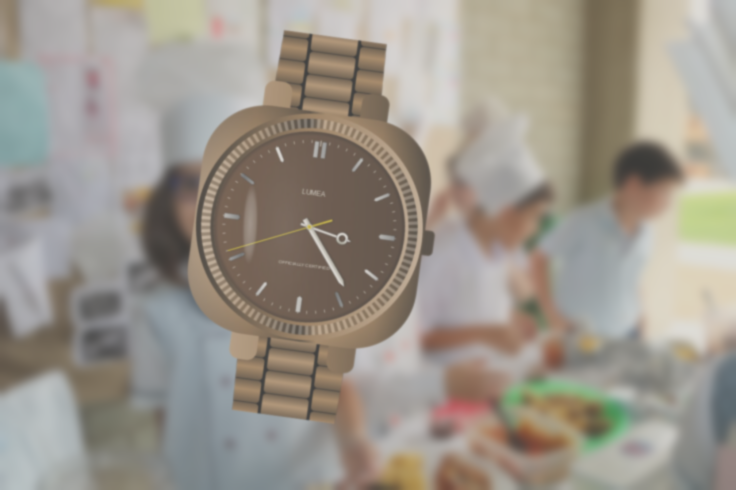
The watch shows 3:23:41
